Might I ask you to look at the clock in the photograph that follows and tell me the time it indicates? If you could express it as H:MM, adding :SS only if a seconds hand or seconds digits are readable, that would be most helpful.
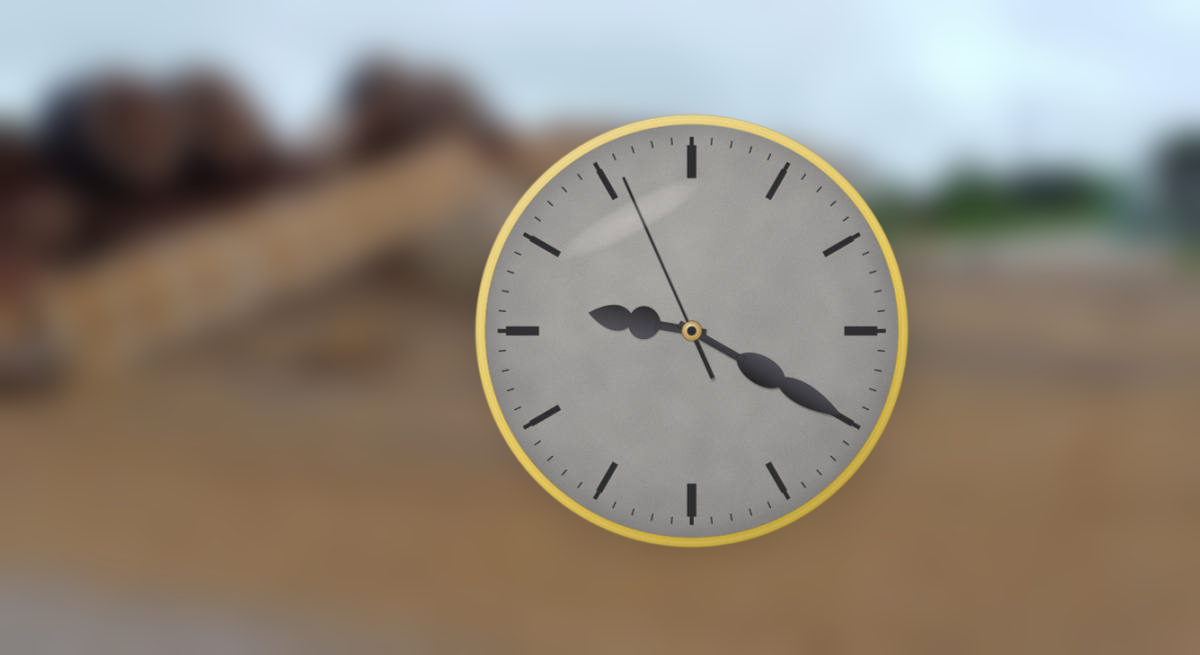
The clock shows 9:19:56
